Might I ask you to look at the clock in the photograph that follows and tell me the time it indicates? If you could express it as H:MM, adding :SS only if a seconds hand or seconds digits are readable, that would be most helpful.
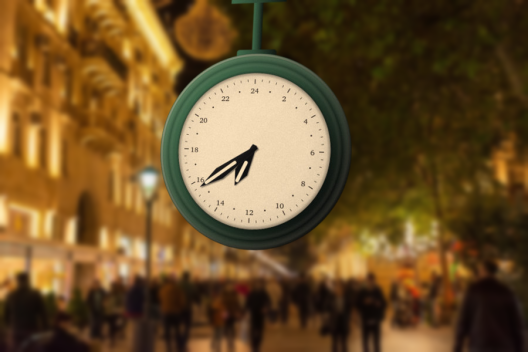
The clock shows 13:39
